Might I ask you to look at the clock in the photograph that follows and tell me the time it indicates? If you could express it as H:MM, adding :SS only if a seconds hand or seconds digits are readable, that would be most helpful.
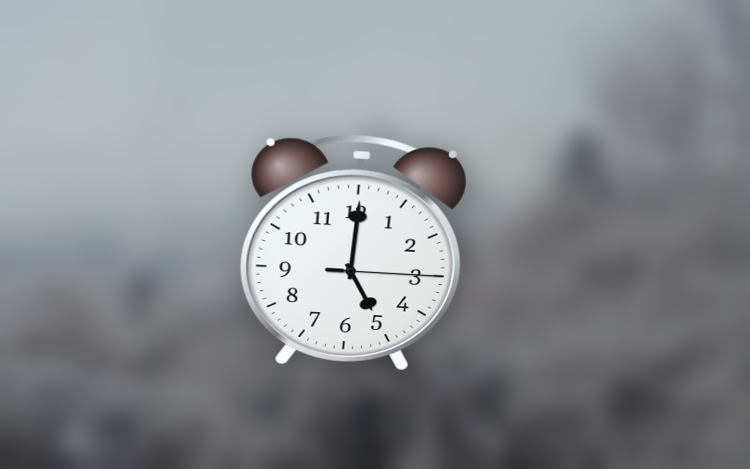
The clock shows 5:00:15
